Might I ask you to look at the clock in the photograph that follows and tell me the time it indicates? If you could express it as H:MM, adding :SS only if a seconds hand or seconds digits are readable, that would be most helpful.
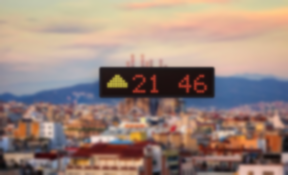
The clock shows 21:46
